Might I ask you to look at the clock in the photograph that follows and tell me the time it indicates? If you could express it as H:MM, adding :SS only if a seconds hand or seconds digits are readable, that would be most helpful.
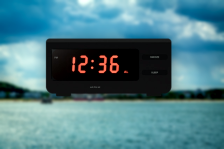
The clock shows 12:36
